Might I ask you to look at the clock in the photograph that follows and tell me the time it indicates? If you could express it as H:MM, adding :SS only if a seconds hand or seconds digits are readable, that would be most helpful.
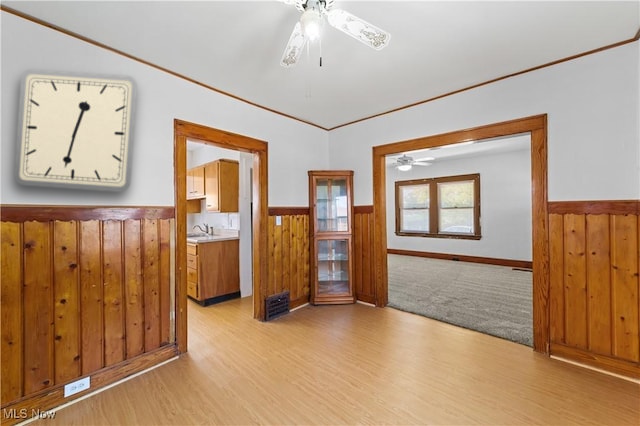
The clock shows 12:32
